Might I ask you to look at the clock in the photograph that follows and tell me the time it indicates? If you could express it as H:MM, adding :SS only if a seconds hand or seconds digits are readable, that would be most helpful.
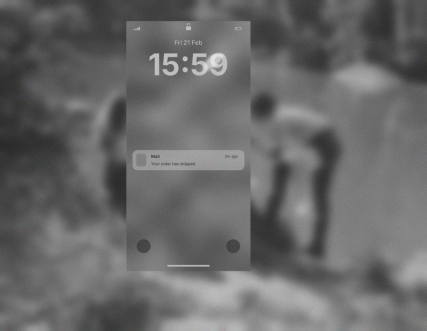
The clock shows 15:59
